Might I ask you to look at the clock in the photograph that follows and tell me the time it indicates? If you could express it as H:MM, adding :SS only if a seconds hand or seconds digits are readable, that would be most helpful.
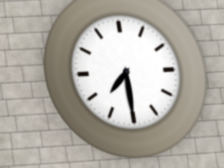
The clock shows 7:30
